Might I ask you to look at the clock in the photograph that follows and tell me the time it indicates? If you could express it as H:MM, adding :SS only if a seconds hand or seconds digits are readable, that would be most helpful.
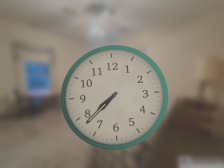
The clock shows 7:38
